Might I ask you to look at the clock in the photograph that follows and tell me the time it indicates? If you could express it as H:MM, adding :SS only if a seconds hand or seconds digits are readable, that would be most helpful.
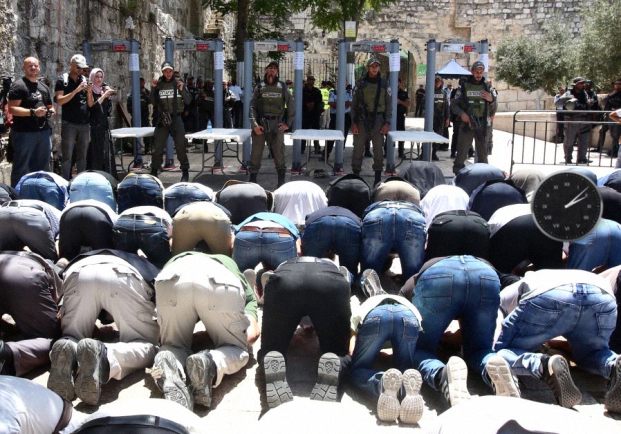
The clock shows 2:08
